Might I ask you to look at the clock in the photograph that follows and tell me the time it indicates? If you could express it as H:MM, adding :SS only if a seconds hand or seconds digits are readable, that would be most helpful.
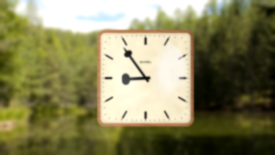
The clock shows 8:54
